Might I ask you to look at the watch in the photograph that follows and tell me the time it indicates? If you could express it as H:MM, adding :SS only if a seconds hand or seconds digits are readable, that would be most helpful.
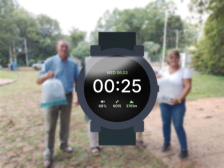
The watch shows 0:25
